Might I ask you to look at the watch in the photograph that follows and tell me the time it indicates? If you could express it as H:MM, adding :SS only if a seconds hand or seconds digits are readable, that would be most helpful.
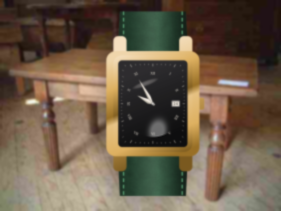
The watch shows 9:55
